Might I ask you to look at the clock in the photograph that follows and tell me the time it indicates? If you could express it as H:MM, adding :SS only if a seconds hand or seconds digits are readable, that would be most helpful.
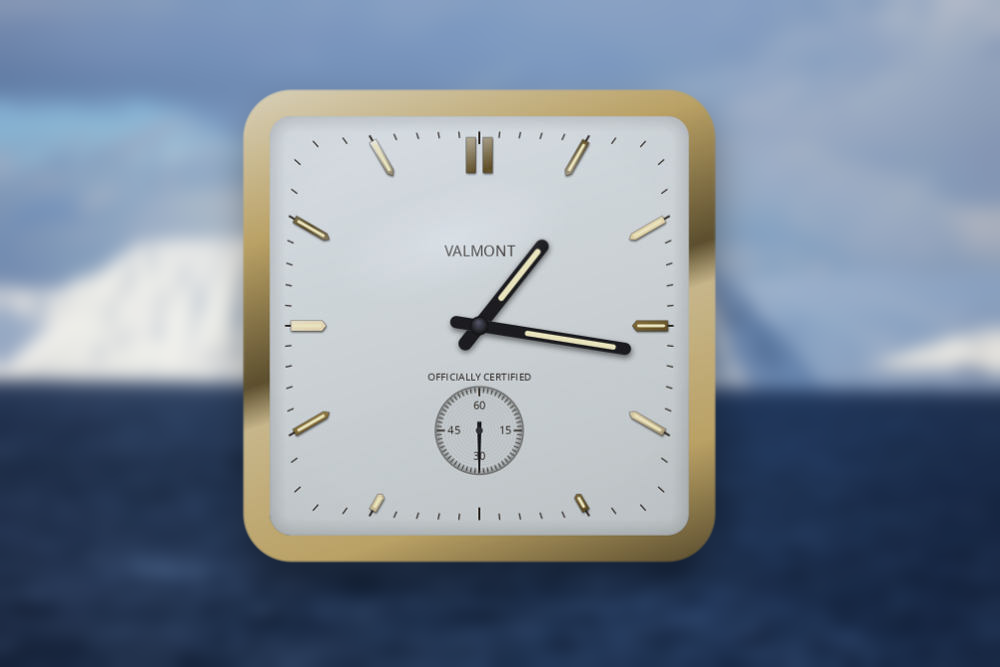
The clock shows 1:16:30
